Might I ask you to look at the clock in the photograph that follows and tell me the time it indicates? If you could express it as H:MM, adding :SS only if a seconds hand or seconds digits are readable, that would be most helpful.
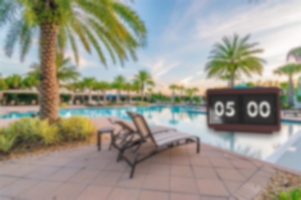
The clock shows 5:00
